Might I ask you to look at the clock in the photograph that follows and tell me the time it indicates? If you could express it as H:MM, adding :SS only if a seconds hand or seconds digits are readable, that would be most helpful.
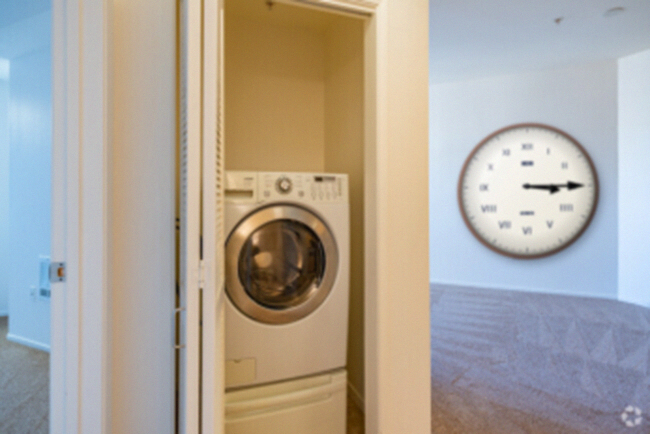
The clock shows 3:15
